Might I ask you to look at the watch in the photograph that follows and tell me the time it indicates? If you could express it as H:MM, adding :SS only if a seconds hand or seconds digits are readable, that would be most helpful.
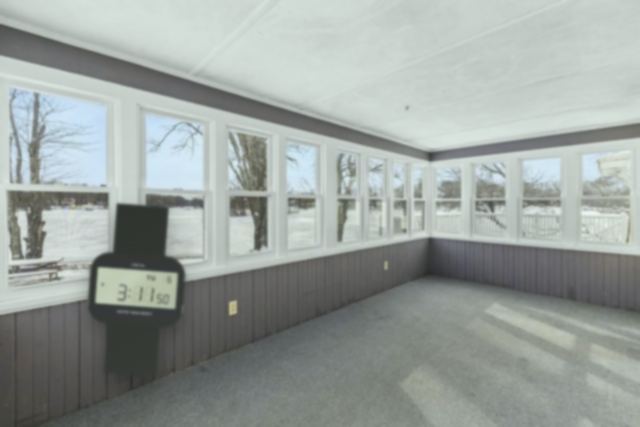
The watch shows 3:11
